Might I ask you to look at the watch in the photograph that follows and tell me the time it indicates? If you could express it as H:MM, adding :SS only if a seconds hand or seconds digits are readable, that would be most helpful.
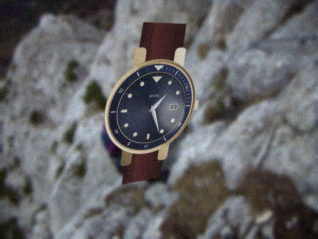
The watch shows 1:26
